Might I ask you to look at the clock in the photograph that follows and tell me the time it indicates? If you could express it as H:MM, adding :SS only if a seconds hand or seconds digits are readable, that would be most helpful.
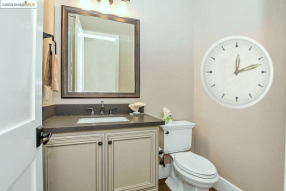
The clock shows 12:12
